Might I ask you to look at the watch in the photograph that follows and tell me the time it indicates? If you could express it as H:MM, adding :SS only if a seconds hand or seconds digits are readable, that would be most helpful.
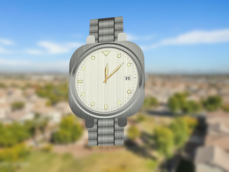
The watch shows 12:08
